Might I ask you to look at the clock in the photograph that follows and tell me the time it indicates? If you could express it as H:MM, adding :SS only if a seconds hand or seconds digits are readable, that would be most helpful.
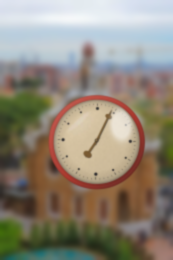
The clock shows 7:04
